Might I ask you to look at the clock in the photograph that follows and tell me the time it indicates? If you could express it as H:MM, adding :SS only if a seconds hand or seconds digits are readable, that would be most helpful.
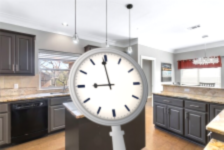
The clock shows 8:59
